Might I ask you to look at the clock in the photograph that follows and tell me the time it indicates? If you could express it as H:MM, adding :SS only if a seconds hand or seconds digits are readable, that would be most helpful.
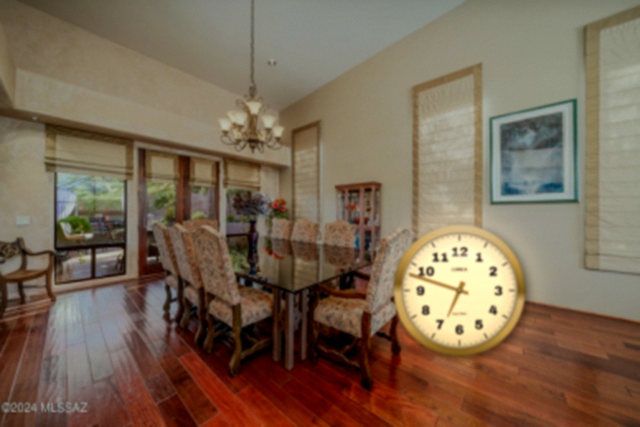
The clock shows 6:48
